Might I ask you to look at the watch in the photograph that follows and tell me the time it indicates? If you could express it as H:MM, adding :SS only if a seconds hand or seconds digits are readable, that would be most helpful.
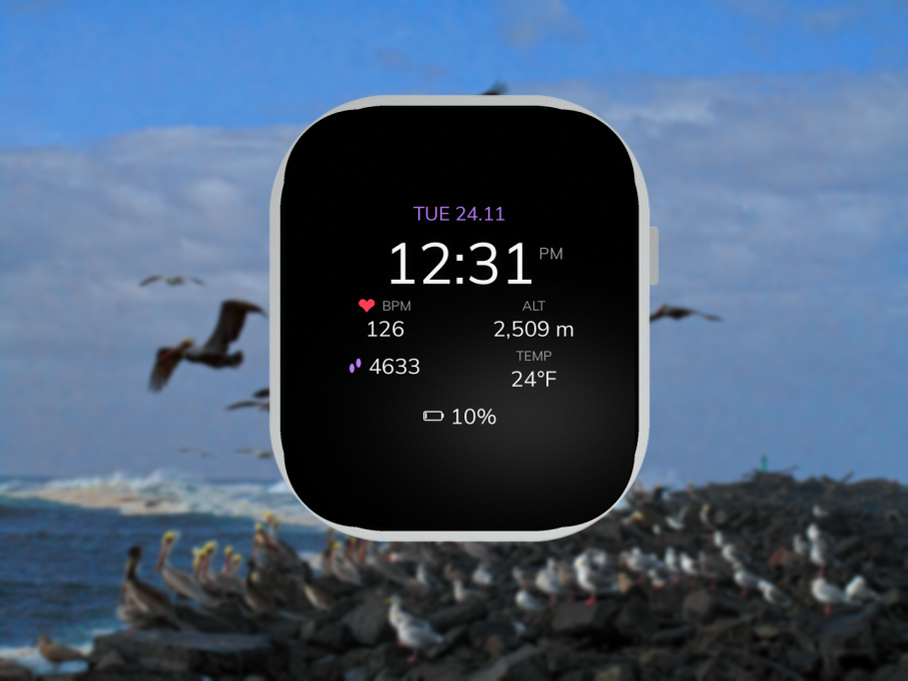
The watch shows 12:31
